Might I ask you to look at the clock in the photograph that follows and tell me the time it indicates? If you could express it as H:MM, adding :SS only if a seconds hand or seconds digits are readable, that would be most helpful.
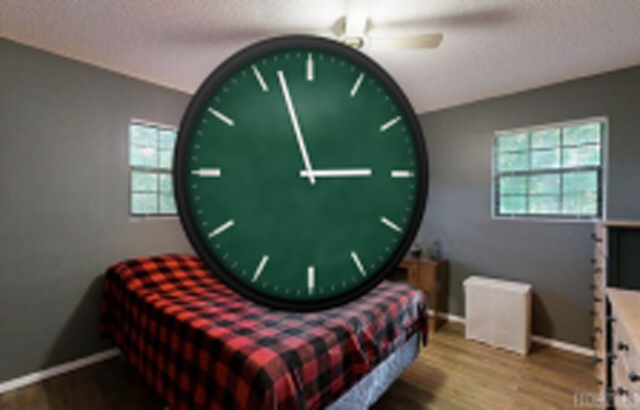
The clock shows 2:57
